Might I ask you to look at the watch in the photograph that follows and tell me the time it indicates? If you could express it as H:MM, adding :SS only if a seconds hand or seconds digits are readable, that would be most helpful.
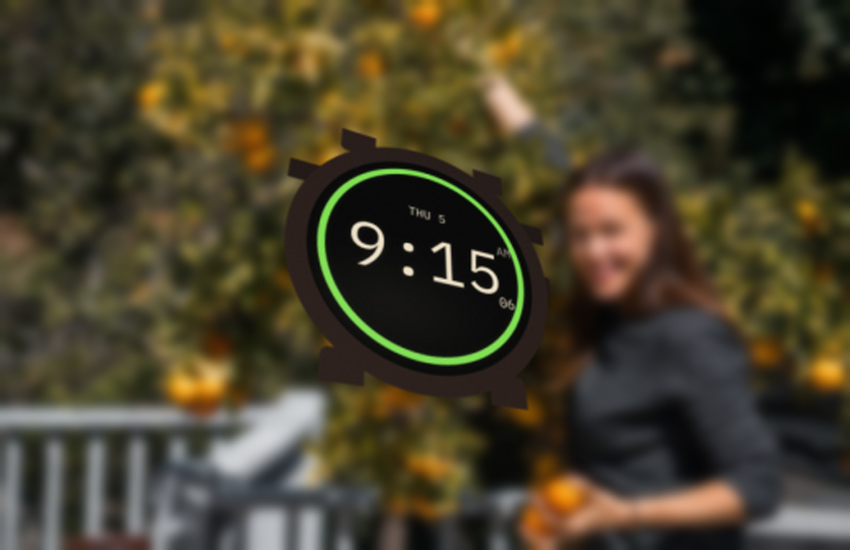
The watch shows 9:15:06
